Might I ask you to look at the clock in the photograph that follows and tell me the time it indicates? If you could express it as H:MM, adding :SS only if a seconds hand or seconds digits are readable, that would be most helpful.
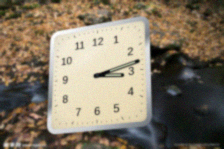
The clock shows 3:13
